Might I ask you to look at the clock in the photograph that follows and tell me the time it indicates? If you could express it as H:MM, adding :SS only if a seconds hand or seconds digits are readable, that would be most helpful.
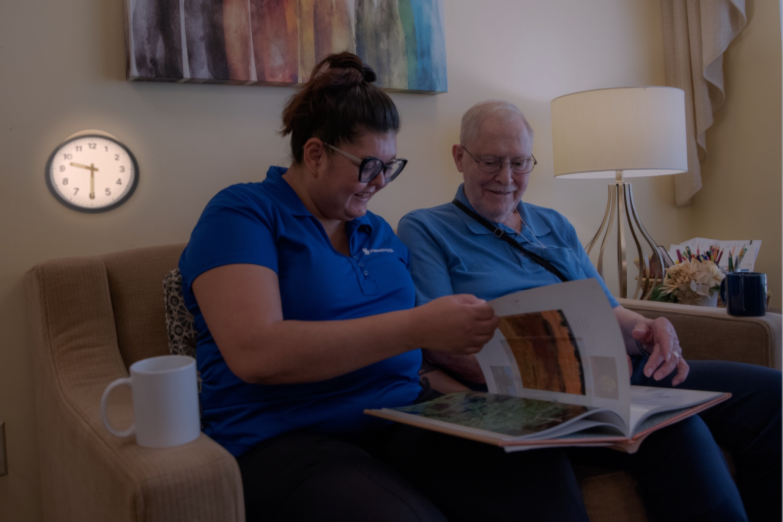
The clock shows 9:30
